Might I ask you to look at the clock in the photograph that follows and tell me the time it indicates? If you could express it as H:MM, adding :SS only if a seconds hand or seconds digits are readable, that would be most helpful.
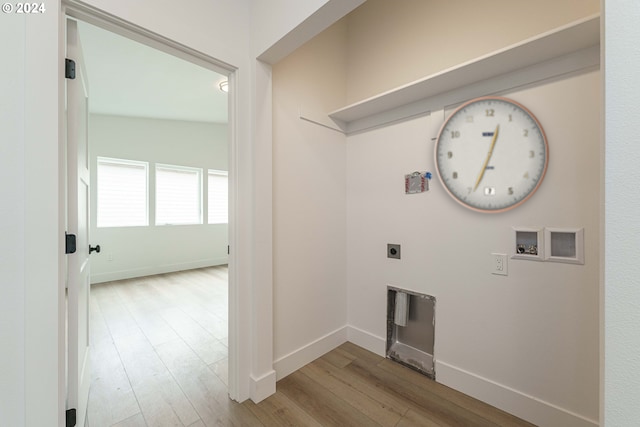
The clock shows 12:34
